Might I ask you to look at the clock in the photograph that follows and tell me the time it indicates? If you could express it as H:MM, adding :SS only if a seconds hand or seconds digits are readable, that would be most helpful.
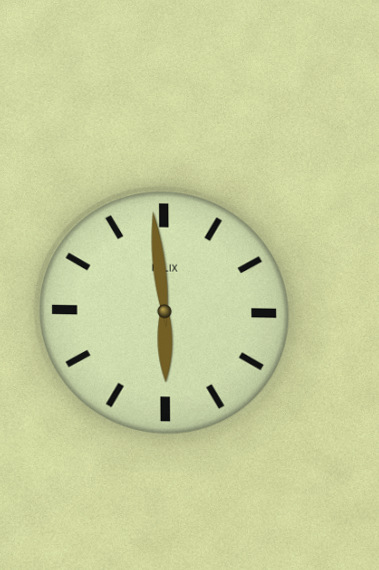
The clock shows 5:59
